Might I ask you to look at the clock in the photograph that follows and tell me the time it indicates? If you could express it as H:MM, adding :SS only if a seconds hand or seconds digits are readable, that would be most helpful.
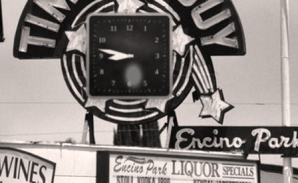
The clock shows 8:47
